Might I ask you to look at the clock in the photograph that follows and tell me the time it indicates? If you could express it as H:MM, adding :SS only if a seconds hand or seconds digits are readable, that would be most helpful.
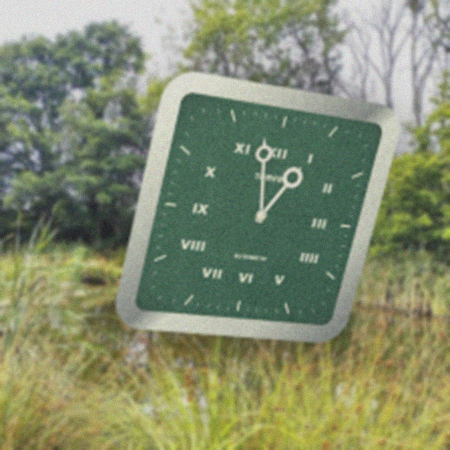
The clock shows 12:58
